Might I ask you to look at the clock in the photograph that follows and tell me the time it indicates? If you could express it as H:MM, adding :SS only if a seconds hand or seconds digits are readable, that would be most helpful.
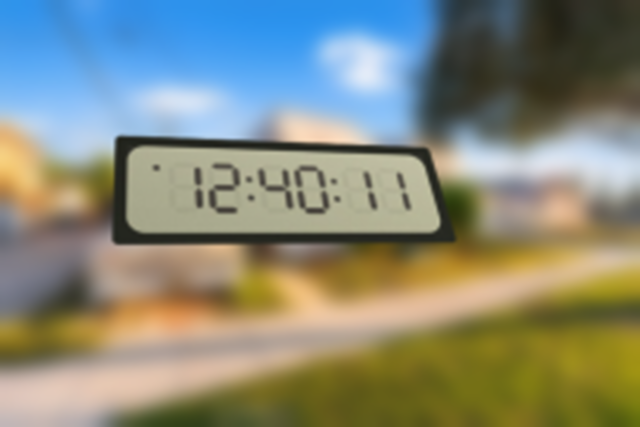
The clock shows 12:40:11
